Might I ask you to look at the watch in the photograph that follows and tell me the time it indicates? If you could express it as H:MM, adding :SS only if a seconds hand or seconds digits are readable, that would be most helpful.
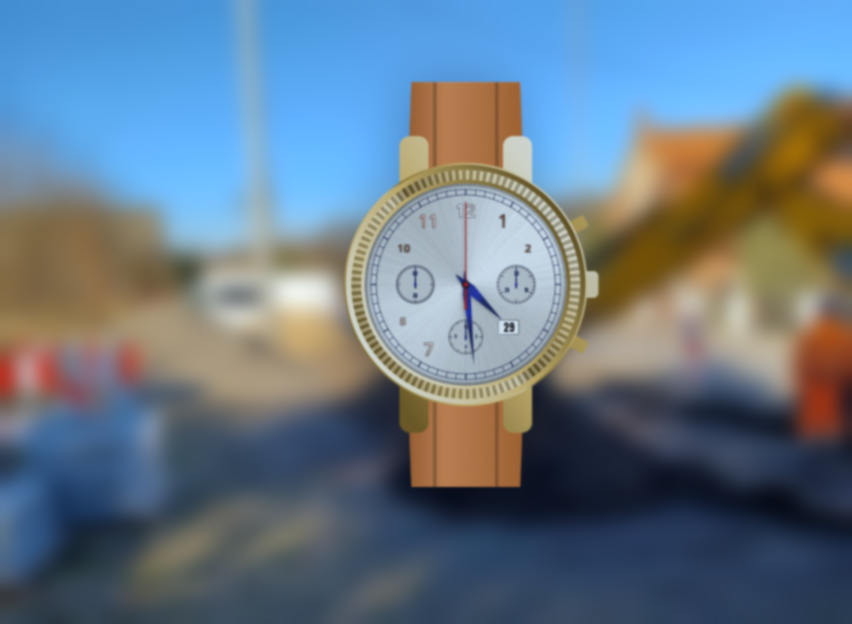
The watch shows 4:29
